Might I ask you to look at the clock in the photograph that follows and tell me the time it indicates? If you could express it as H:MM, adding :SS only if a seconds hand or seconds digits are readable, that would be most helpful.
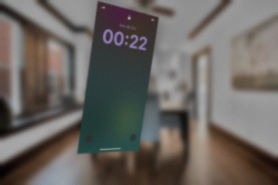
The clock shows 0:22
